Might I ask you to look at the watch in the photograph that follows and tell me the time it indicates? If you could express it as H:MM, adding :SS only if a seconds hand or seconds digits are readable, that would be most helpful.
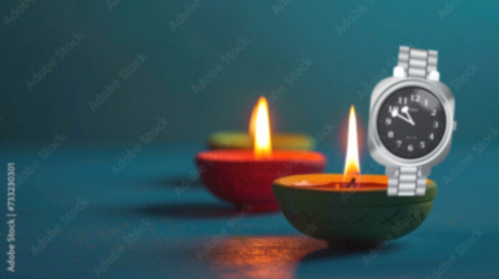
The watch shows 10:49
